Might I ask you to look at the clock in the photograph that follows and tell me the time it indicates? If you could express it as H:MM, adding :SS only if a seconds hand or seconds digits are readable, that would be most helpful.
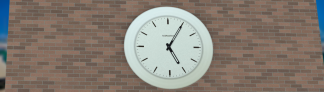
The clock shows 5:05
